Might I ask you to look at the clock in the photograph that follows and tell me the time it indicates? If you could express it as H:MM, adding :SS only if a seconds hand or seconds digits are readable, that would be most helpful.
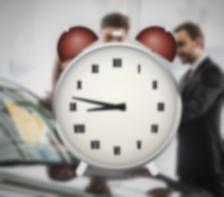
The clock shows 8:47
